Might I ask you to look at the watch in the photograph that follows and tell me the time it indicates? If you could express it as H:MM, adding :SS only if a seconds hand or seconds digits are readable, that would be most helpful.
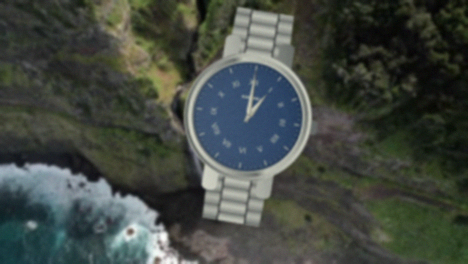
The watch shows 1:00
